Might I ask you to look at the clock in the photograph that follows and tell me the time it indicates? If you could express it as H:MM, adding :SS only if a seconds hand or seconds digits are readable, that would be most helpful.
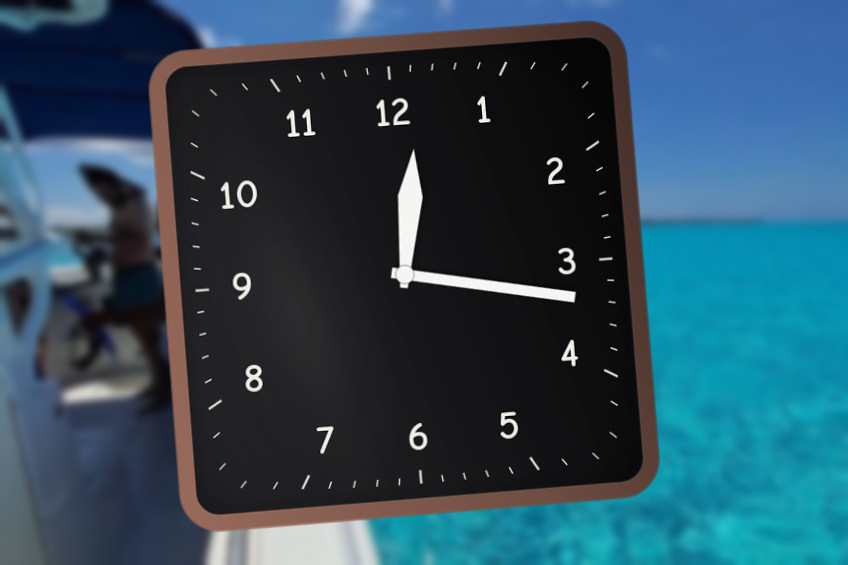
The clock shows 12:17
